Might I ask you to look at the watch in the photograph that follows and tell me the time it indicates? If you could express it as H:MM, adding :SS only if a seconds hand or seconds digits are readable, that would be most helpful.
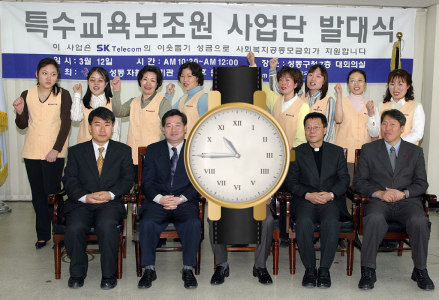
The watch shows 10:45
